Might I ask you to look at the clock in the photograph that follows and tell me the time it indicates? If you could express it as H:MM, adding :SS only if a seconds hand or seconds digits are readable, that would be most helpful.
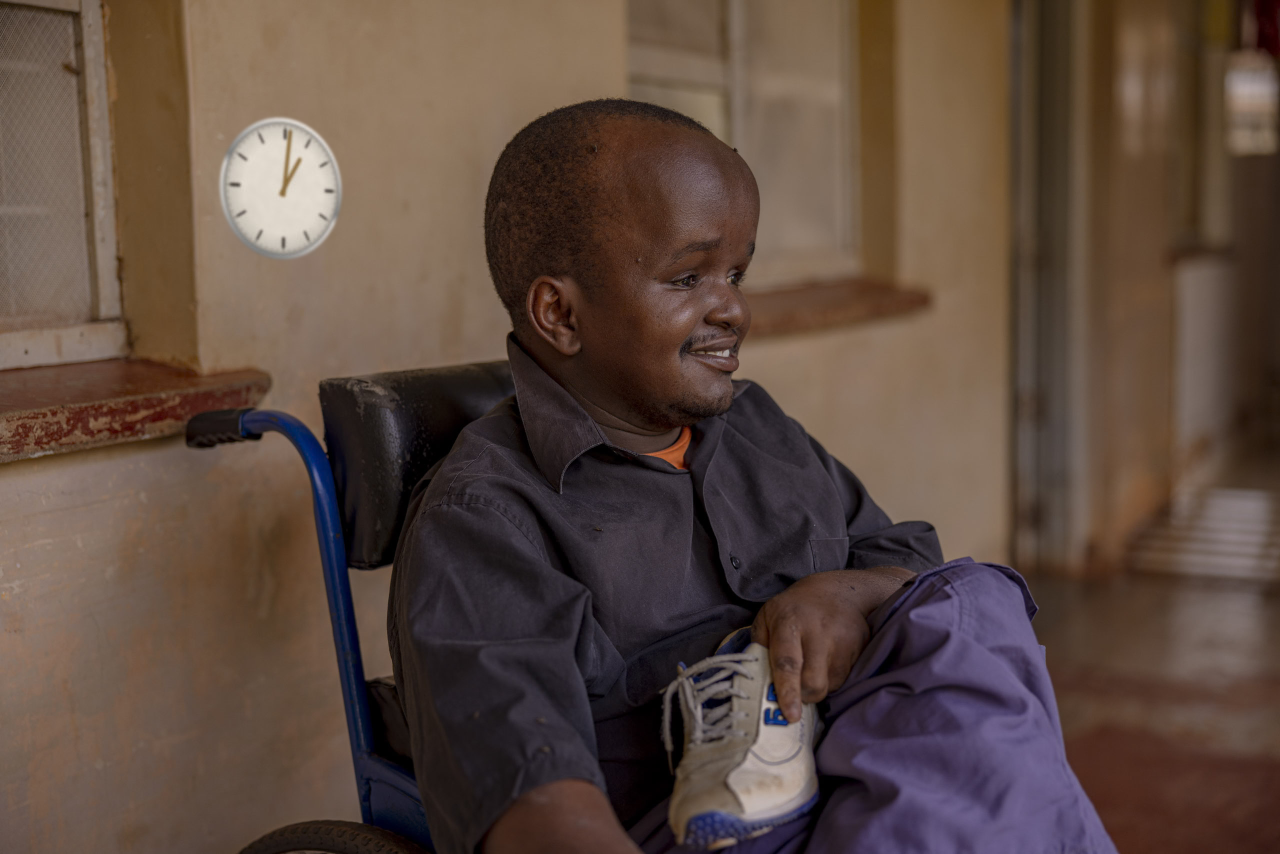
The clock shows 1:01
